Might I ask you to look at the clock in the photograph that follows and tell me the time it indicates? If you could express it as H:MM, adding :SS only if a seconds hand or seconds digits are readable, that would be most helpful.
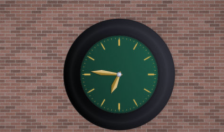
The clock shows 6:46
